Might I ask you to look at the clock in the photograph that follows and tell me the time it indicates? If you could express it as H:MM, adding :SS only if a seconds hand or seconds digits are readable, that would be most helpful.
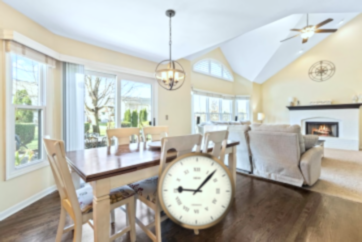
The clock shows 9:07
